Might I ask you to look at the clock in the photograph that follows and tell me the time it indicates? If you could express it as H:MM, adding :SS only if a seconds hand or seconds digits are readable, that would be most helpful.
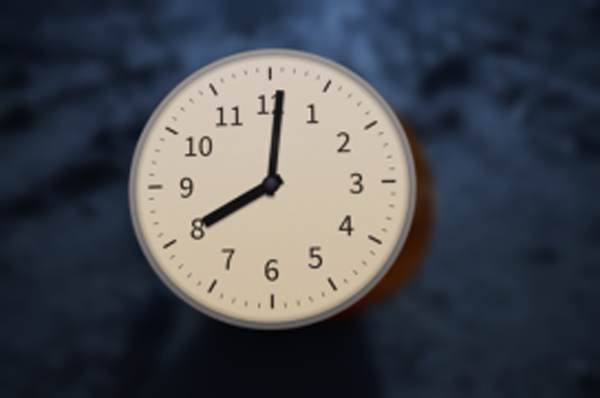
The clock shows 8:01
